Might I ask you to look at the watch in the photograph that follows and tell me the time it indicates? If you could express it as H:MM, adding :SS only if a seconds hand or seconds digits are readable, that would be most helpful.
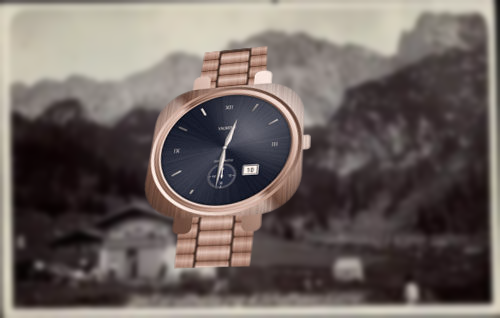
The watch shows 12:31
